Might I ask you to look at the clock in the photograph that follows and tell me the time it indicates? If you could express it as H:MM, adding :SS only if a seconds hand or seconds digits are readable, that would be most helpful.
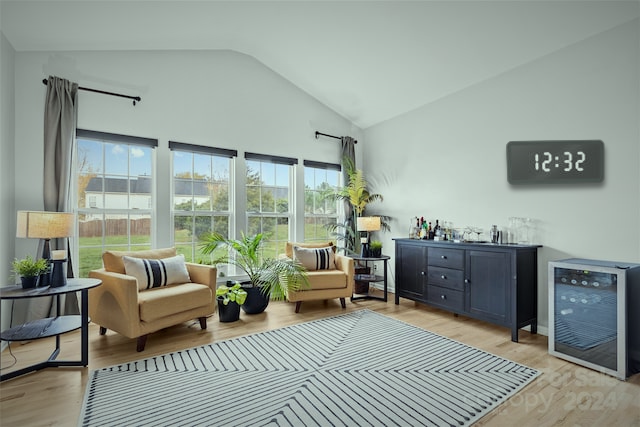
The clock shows 12:32
